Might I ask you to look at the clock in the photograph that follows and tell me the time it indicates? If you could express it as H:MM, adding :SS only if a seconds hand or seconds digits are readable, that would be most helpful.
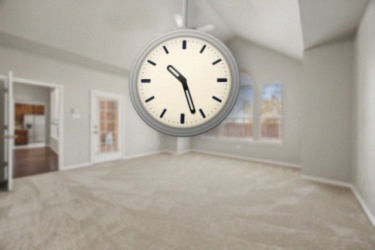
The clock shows 10:27
